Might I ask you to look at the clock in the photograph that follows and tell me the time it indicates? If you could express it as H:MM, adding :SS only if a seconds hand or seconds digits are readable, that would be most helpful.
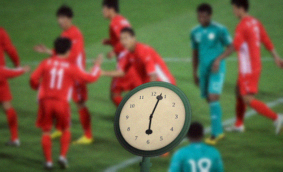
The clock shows 6:03
